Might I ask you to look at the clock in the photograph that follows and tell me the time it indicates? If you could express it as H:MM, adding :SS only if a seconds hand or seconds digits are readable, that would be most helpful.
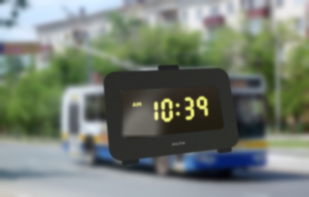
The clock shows 10:39
